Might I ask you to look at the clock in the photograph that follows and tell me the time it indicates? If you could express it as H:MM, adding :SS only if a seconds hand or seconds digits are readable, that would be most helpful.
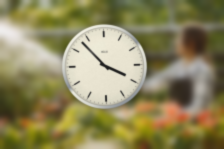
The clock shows 3:53
